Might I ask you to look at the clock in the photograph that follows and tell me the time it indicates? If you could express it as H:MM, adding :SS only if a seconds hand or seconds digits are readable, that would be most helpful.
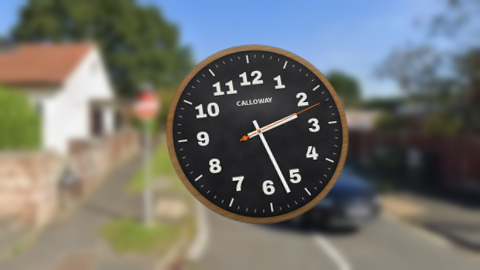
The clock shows 2:27:12
